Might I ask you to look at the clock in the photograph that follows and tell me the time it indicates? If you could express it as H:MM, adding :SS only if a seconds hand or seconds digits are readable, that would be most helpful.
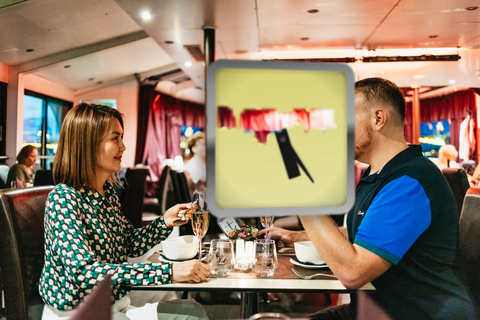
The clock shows 5:24
